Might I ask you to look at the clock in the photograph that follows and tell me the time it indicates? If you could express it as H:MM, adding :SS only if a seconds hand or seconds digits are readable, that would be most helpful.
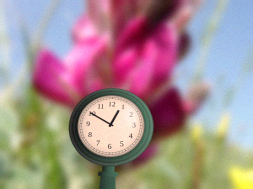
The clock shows 12:50
